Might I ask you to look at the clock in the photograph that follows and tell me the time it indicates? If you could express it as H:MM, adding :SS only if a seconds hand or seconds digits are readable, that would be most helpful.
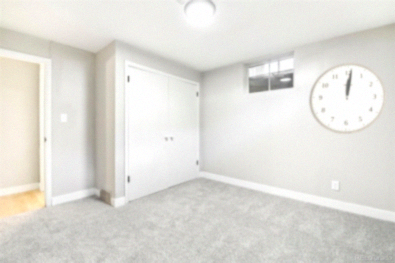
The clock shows 12:01
